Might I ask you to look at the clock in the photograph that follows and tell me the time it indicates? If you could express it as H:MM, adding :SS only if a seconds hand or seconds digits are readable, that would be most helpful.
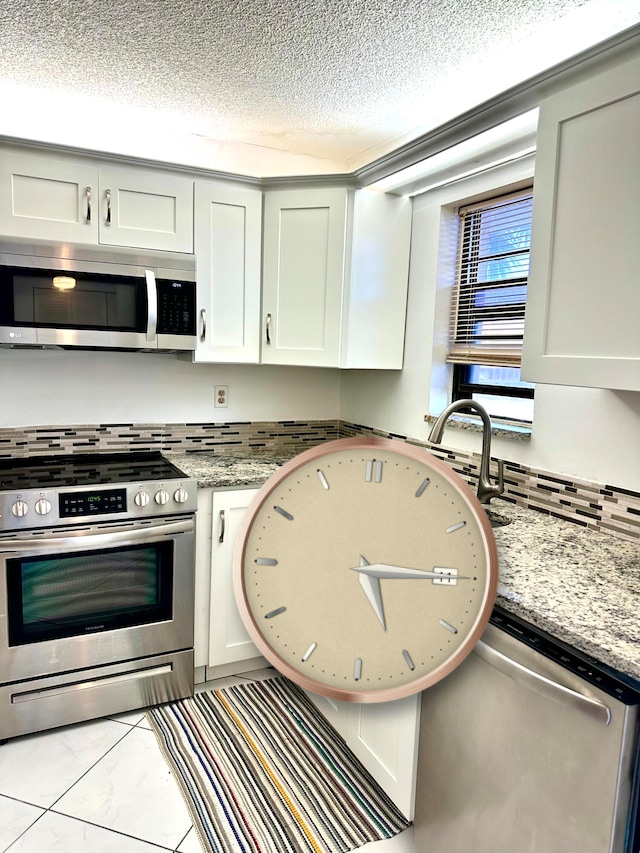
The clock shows 5:15
